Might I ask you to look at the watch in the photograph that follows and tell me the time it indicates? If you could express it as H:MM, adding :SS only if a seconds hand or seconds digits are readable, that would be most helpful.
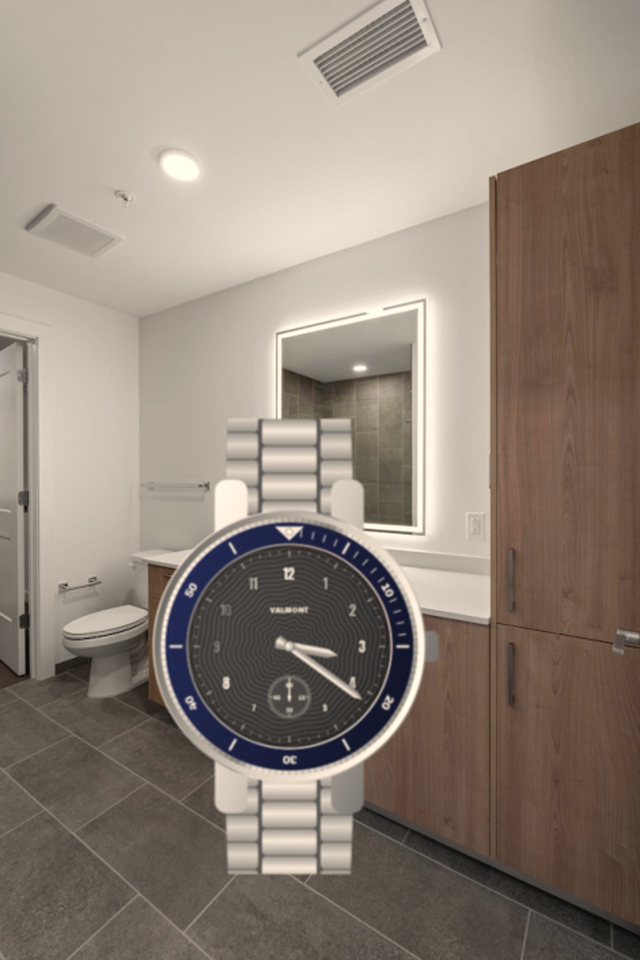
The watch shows 3:21
